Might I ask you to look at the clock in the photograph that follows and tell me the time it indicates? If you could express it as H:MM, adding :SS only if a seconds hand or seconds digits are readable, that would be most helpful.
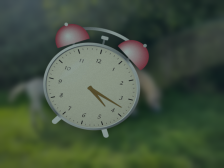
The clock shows 4:18
